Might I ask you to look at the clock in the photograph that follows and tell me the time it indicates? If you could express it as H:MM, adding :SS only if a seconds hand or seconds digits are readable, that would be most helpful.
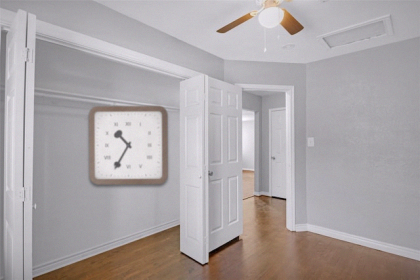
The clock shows 10:35
